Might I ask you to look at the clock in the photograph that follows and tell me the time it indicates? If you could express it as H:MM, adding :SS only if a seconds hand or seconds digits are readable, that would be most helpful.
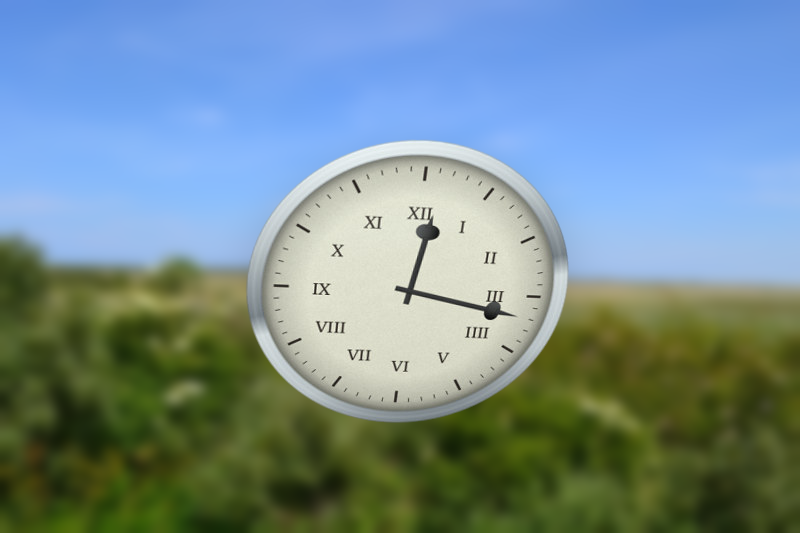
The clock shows 12:17
